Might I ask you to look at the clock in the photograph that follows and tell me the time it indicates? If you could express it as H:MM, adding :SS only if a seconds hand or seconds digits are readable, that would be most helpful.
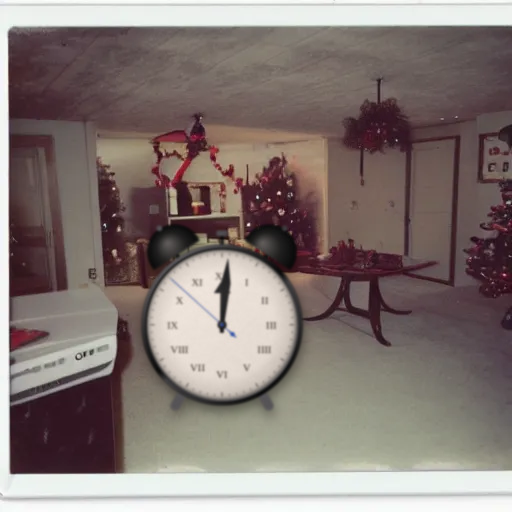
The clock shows 12:00:52
